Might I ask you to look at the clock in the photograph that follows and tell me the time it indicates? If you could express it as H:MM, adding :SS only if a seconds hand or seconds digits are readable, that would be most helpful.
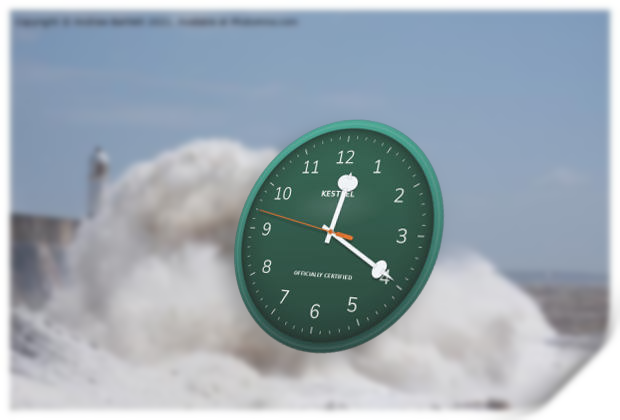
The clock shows 12:19:47
